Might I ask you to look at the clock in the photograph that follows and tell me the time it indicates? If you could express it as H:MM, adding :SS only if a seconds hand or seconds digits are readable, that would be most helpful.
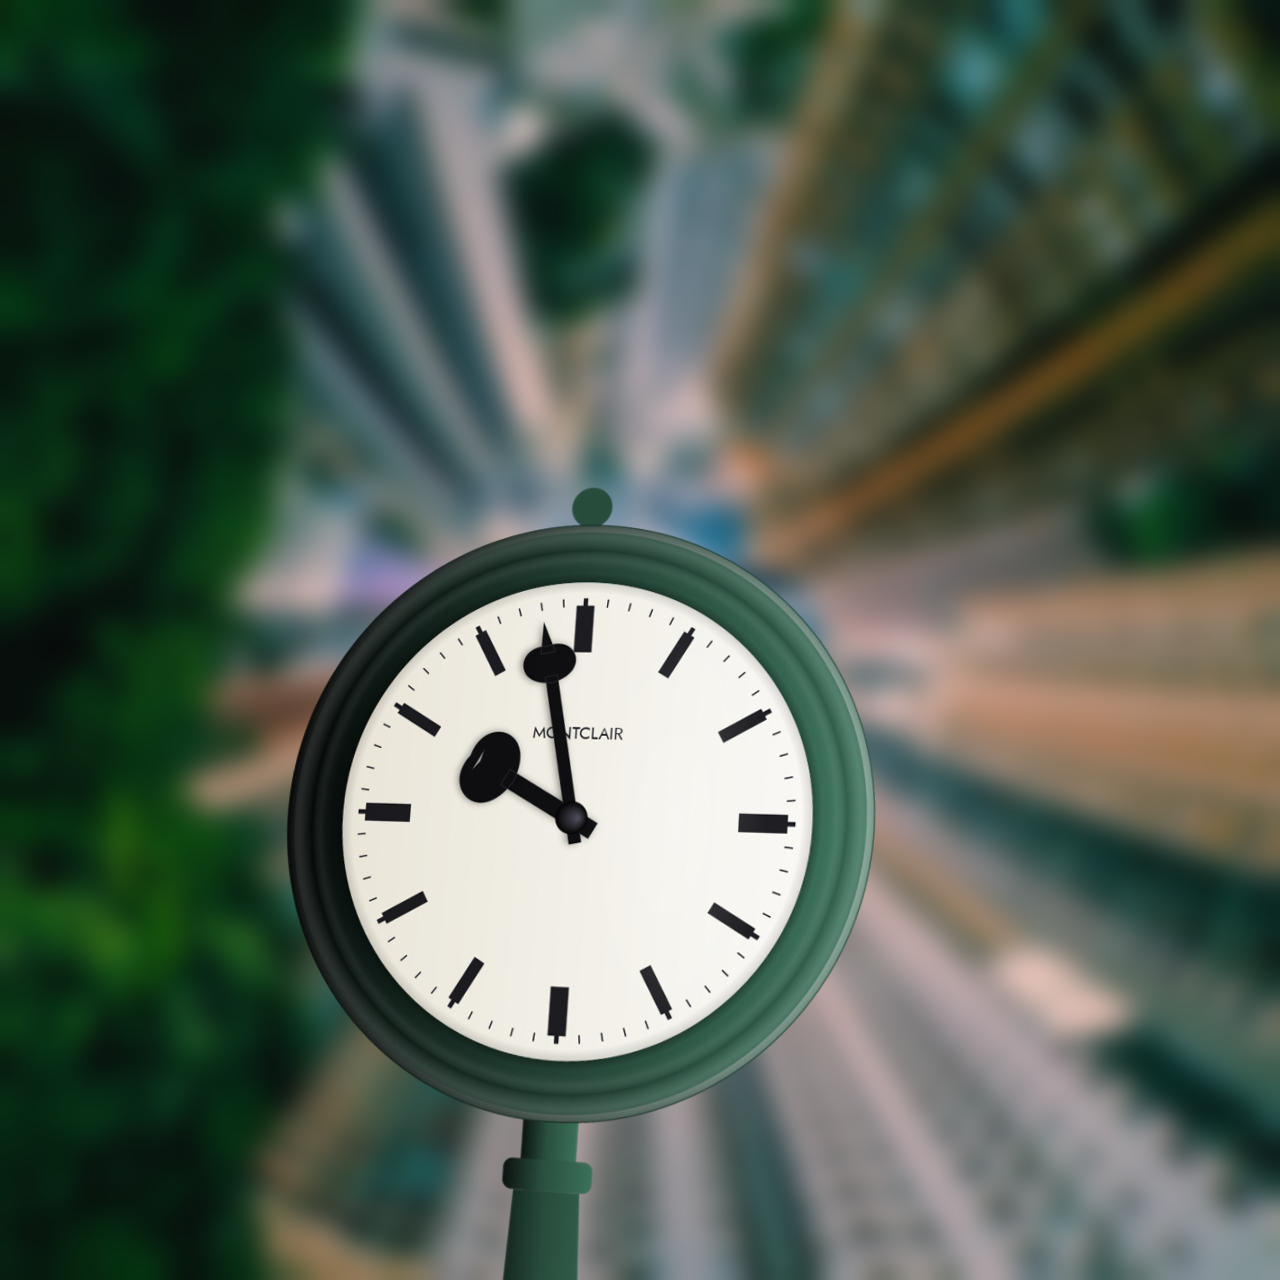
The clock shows 9:58
